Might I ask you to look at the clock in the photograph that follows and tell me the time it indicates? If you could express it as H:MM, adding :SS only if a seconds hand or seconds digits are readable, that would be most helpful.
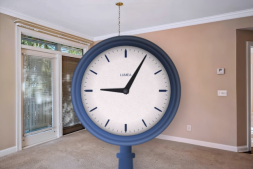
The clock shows 9:05
